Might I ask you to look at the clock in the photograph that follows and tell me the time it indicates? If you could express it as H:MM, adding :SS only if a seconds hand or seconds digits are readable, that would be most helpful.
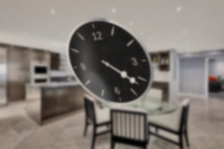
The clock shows 4:22
